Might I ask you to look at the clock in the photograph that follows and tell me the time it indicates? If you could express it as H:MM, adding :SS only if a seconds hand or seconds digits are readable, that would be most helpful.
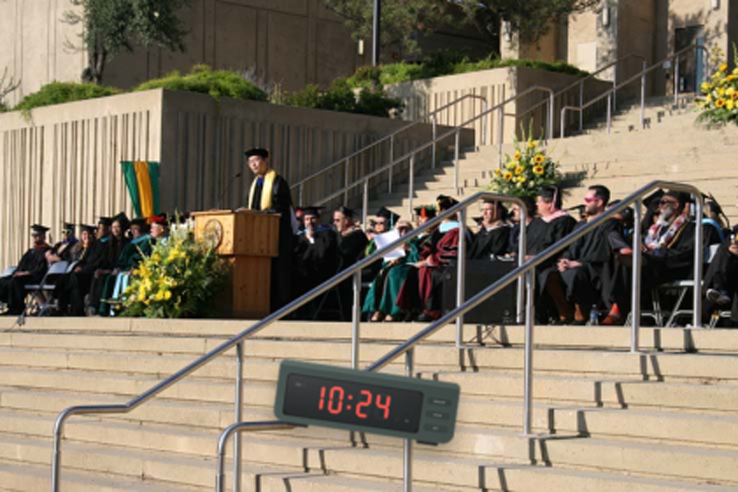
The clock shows 10:24
